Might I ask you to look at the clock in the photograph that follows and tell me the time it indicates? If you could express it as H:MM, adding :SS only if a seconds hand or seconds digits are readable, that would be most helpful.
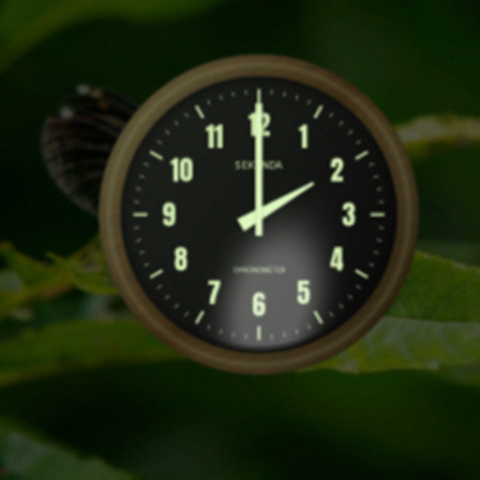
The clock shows 2:00
